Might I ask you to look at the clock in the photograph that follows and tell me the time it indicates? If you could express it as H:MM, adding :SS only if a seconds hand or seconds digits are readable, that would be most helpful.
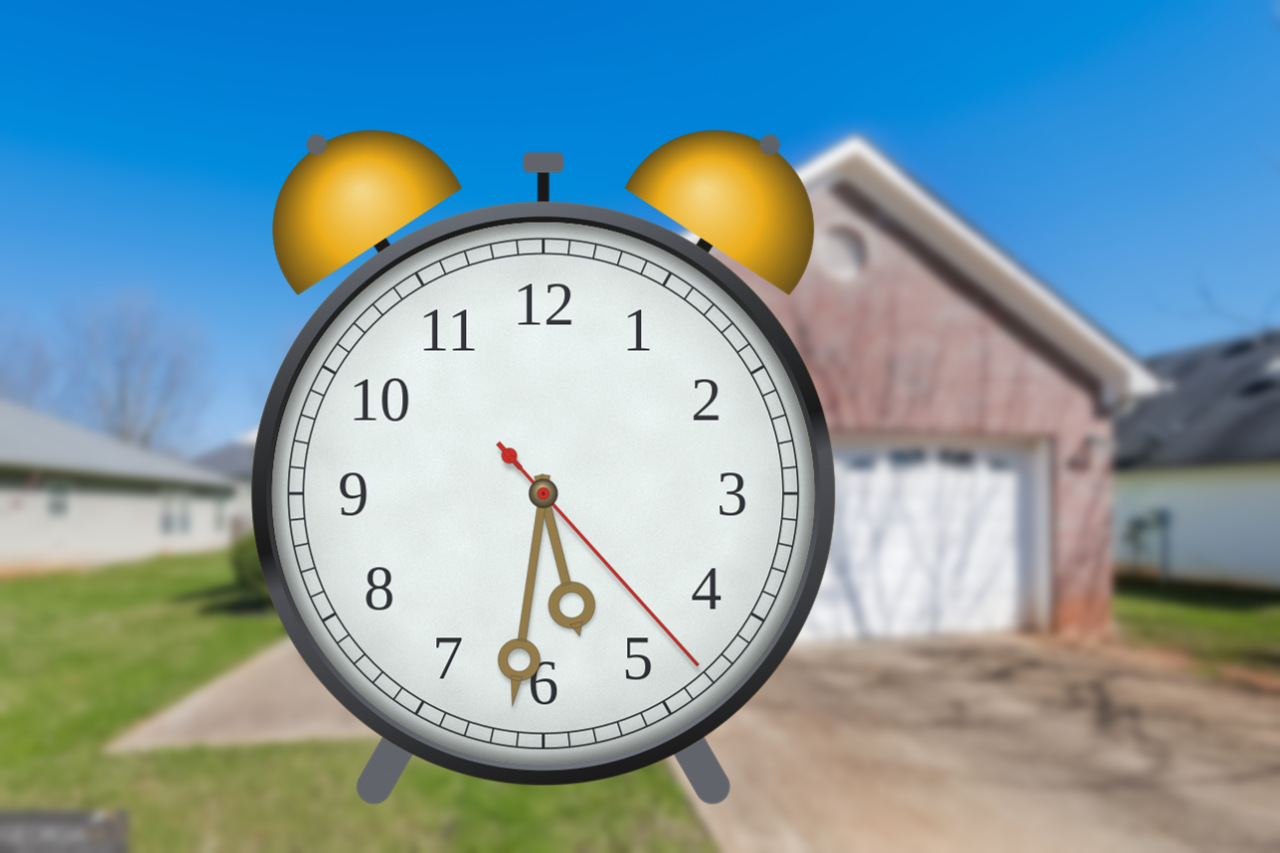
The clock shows 5:31:23
